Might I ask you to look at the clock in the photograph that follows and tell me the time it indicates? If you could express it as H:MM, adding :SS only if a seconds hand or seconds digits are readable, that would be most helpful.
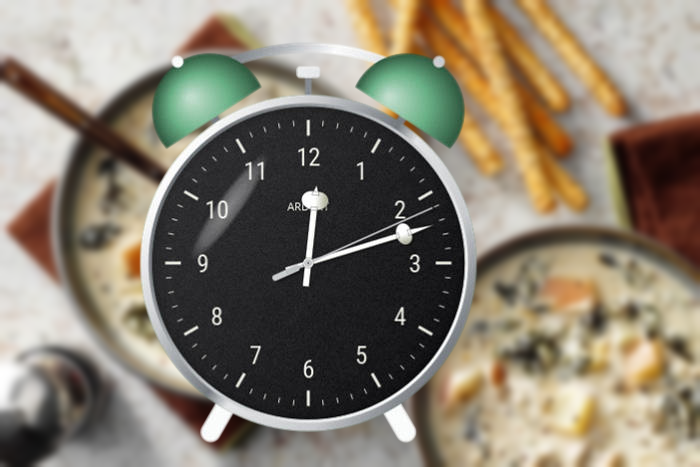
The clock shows 12:12:11
